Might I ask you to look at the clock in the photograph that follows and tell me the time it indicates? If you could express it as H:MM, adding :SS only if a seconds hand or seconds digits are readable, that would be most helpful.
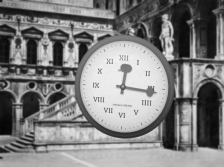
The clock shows 12:16
